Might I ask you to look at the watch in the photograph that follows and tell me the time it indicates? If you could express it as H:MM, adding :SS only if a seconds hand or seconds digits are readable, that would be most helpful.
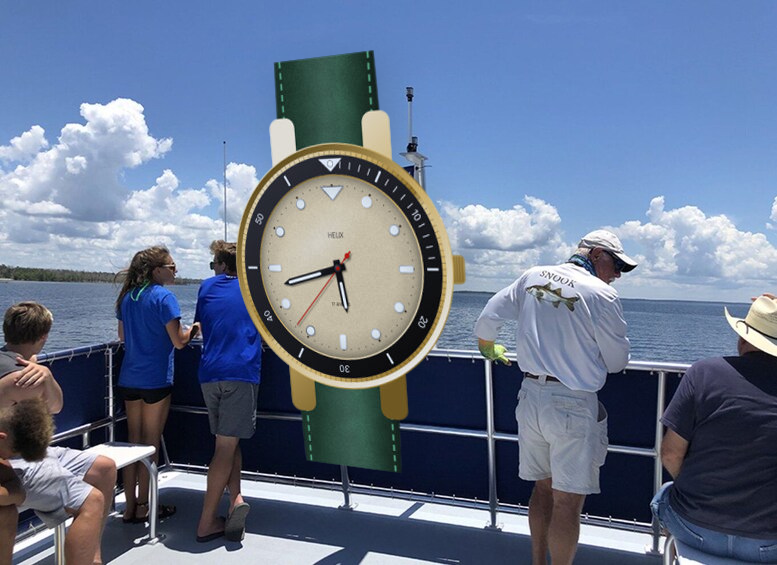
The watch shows 5:42:37
